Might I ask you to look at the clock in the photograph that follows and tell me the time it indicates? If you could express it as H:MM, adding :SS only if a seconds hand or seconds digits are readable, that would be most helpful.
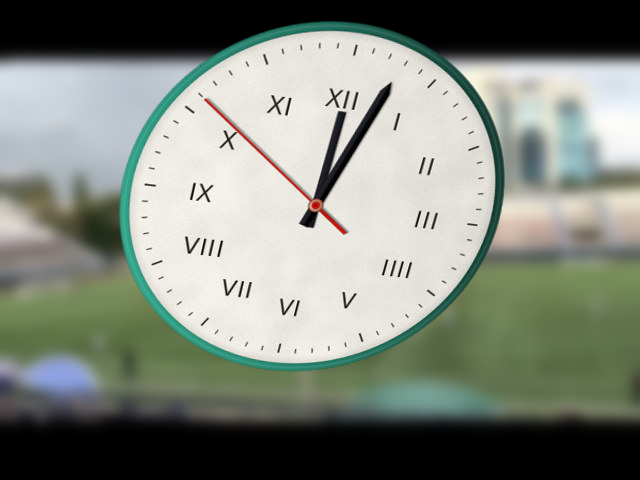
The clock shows 12:02:51
